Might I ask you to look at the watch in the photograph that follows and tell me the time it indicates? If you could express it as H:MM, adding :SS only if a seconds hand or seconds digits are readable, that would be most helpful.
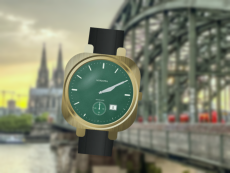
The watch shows 2:10
